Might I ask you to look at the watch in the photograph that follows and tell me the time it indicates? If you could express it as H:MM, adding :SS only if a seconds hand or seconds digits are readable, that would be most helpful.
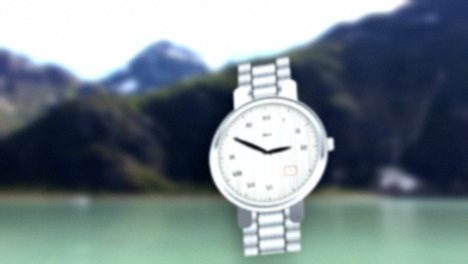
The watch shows 2:50
